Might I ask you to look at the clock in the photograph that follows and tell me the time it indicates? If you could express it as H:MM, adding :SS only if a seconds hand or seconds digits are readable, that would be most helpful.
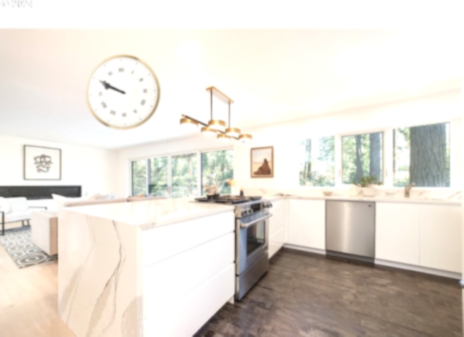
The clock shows 9:50
